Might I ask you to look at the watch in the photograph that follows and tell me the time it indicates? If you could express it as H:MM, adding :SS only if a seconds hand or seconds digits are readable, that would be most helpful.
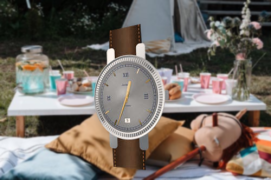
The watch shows 12:34
